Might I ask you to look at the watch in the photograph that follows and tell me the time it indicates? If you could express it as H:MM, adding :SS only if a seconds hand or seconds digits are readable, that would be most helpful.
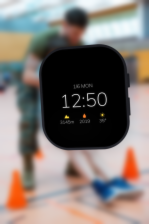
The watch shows 12:50
